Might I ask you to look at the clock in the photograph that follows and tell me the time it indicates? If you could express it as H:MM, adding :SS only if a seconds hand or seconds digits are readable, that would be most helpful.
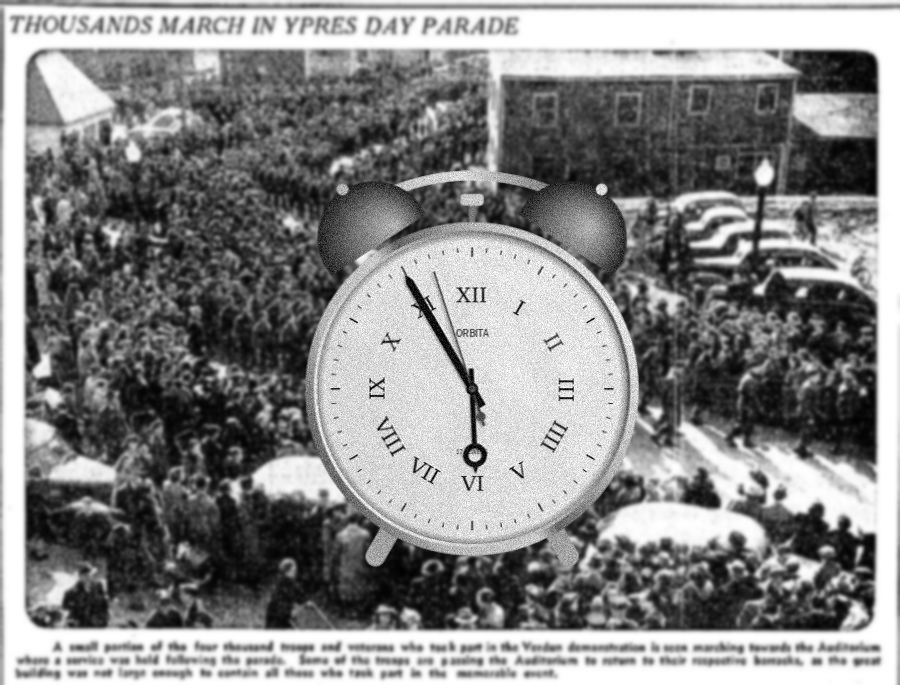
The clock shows 5:54:57
